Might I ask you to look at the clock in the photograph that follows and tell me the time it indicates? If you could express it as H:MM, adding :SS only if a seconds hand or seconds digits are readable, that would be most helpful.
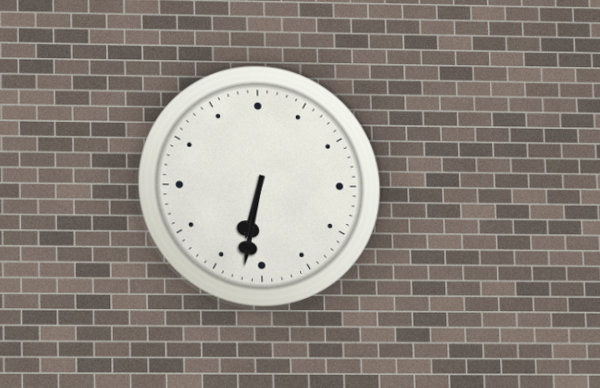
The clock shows 6:32
